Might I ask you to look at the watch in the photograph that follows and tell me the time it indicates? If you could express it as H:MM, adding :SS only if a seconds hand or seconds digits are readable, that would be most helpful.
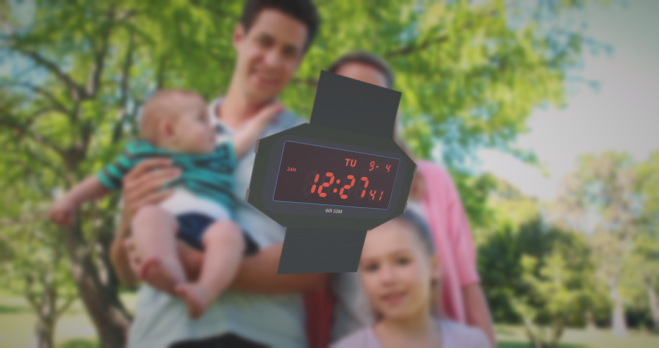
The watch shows 12:27:41
